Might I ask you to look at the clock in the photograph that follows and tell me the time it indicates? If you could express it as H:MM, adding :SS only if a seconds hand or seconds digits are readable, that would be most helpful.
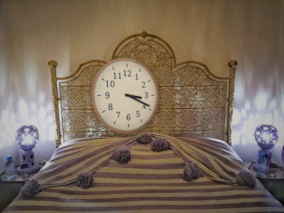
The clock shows 3:19
